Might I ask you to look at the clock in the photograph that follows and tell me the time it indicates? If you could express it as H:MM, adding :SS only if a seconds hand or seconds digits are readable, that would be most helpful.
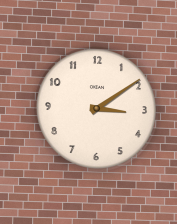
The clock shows 3:09
